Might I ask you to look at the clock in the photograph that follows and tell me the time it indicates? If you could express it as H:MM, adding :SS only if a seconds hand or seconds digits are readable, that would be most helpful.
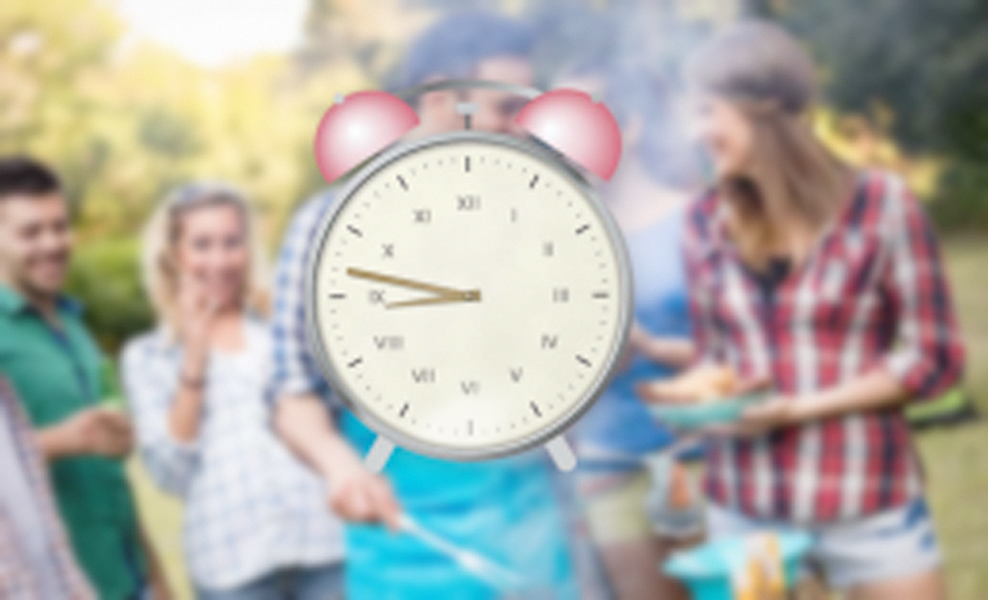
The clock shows 8:47
